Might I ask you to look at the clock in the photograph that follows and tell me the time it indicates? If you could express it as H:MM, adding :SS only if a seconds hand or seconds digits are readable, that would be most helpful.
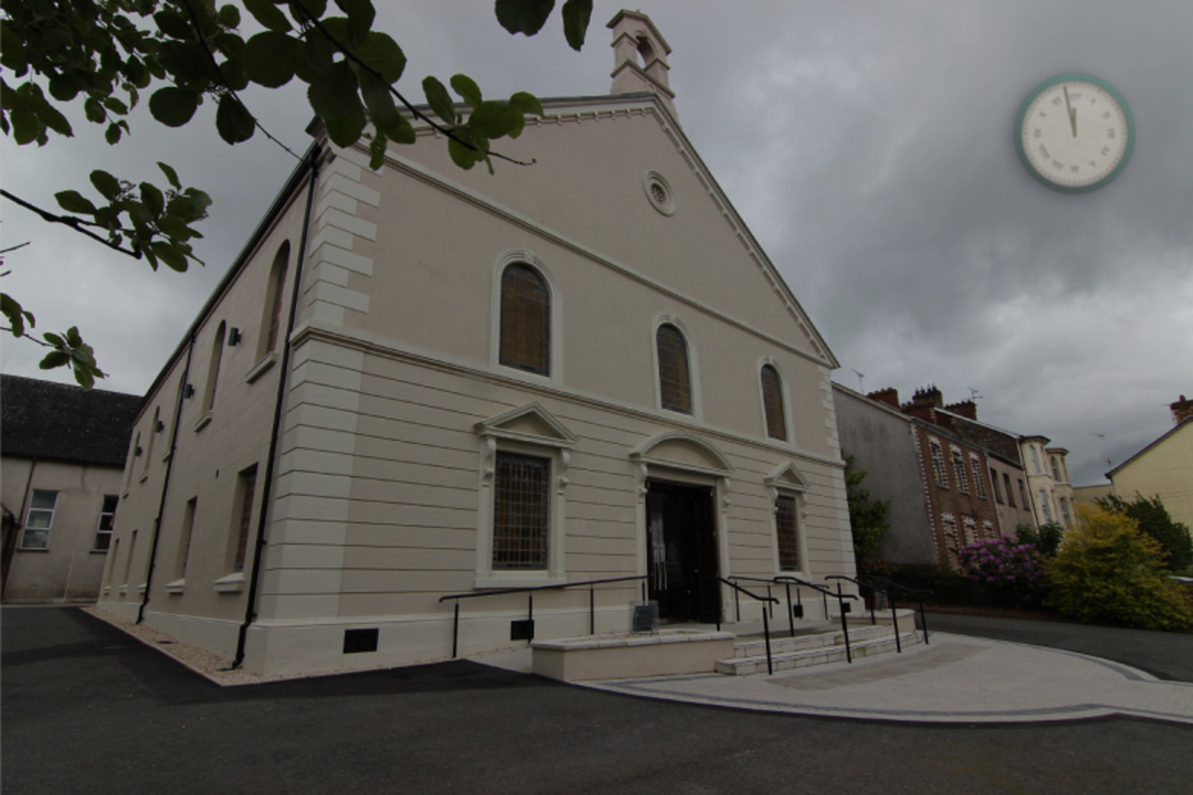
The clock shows 11:58
